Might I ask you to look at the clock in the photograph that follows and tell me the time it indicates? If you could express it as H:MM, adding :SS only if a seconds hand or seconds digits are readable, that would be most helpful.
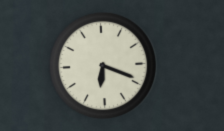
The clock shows 6:19
